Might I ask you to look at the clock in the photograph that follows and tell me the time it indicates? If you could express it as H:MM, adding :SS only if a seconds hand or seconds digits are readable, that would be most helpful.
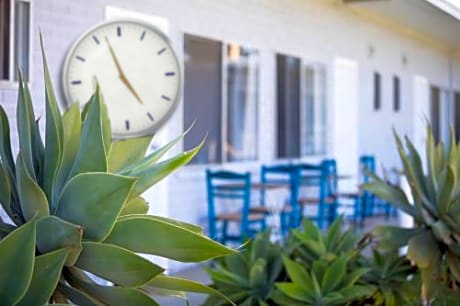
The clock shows 4:57
